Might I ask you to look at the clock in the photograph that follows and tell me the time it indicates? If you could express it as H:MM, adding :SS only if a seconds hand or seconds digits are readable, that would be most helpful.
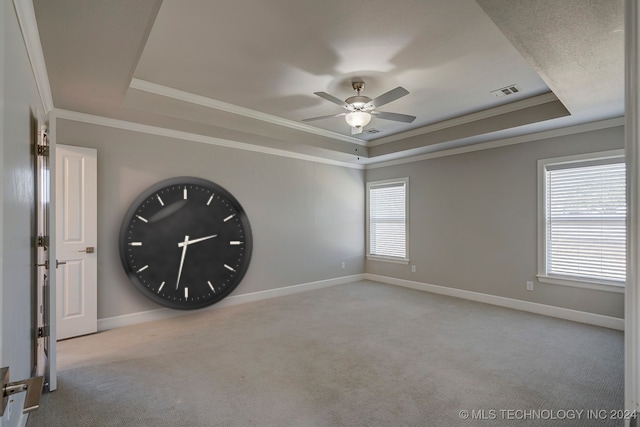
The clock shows 2:32
